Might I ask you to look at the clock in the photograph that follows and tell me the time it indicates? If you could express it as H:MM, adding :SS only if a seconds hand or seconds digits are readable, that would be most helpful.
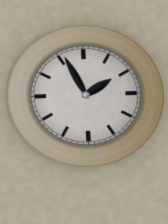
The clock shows 1:56
